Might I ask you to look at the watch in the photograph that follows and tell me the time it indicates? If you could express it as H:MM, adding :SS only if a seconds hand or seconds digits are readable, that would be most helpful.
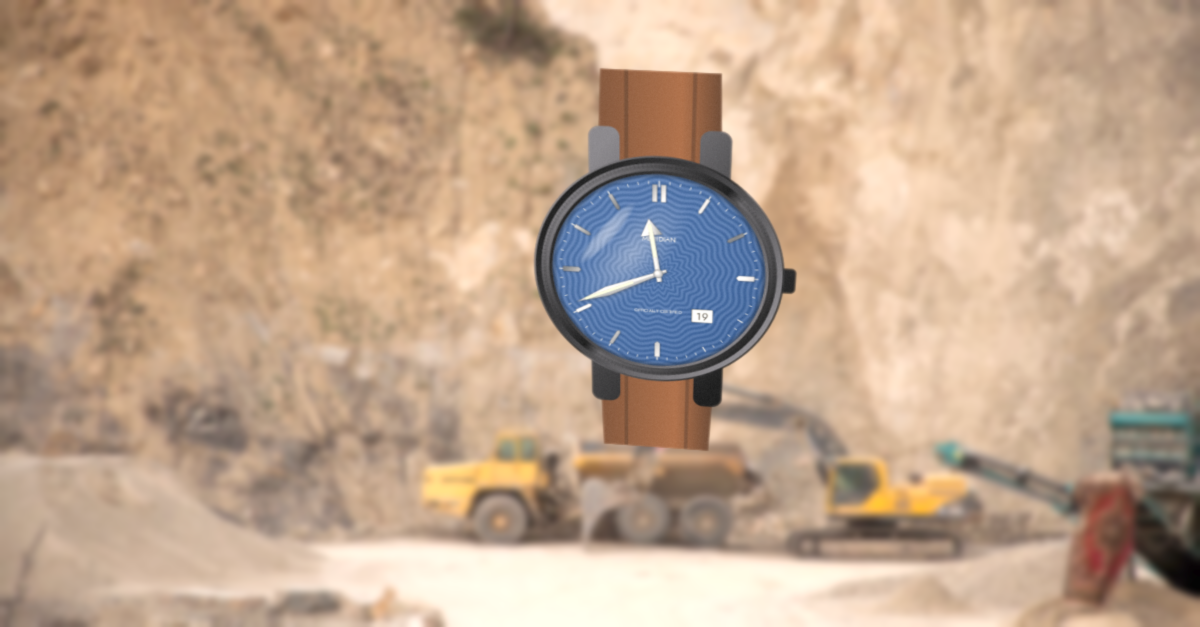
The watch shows 11:41
